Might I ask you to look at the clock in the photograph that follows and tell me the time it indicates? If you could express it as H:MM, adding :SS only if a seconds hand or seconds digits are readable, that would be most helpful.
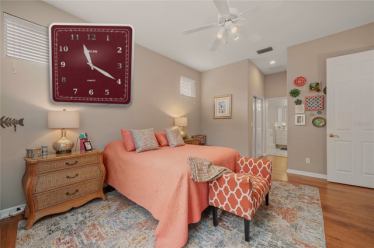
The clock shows 11:20
